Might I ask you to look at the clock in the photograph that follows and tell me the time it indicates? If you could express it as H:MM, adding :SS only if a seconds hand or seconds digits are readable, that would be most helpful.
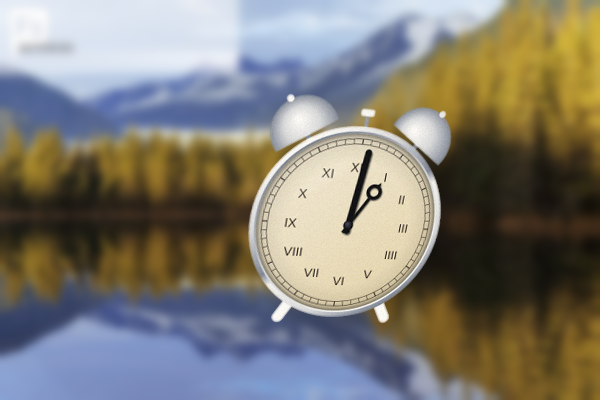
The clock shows 1:01
